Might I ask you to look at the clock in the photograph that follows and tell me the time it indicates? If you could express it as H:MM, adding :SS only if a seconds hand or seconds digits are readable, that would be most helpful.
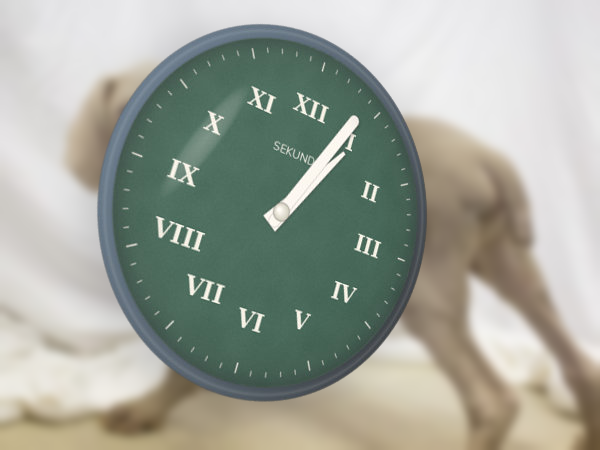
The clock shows 1:04
